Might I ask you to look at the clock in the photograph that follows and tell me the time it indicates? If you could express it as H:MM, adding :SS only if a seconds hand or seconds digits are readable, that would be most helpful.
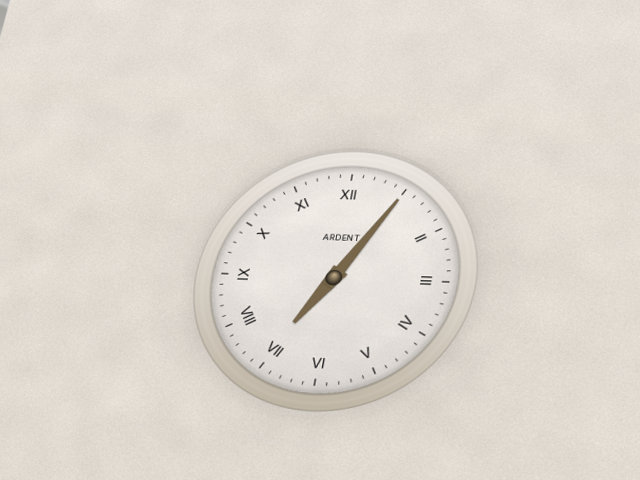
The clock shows 7:05
